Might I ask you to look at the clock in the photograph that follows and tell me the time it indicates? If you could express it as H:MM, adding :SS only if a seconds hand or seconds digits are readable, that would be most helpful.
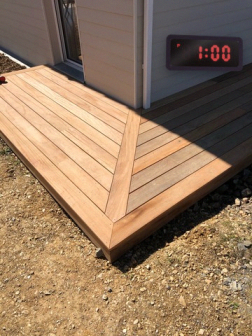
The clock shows 1:00
